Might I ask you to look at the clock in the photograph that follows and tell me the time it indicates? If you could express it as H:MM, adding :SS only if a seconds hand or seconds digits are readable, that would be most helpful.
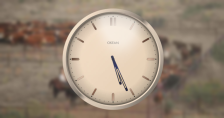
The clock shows 5:26
